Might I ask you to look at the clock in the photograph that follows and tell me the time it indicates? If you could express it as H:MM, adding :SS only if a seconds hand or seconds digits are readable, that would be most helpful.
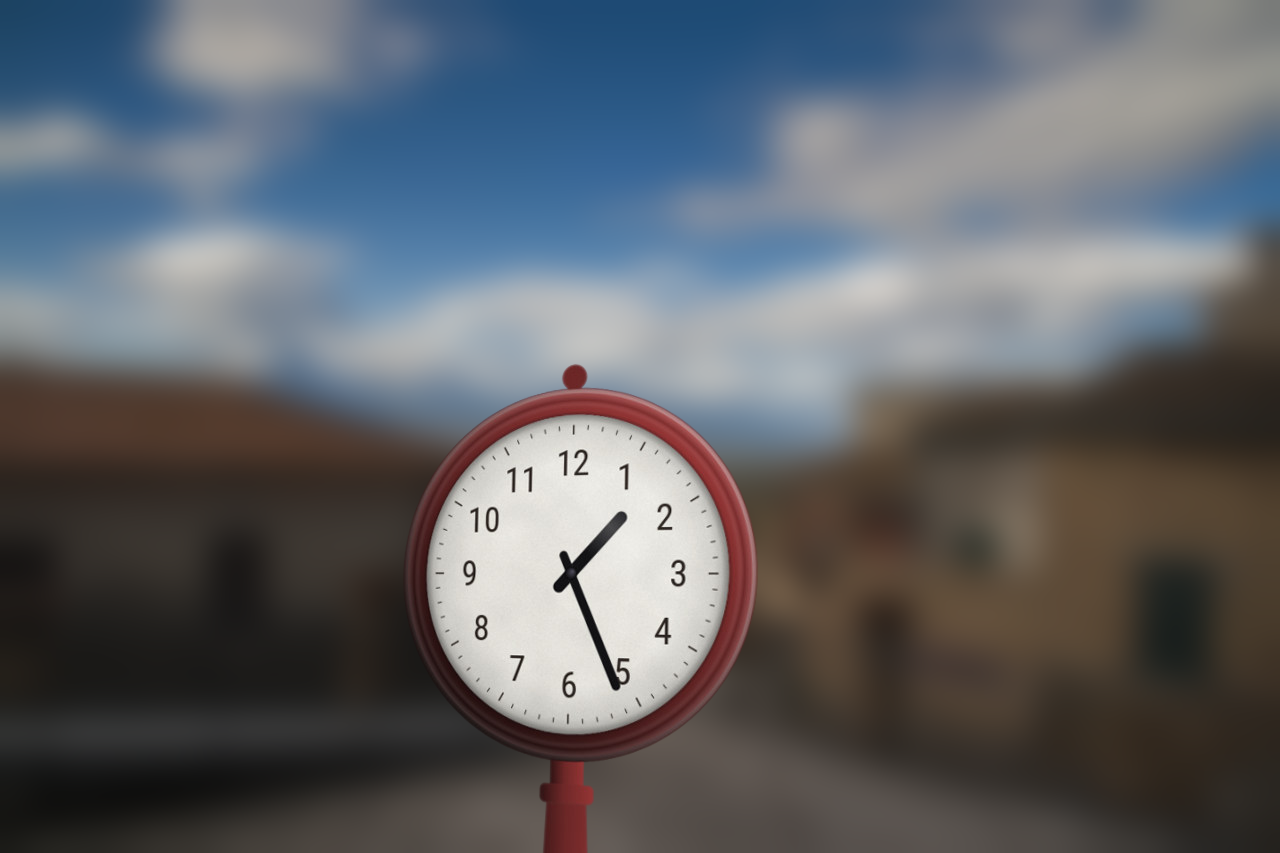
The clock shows 1:26
